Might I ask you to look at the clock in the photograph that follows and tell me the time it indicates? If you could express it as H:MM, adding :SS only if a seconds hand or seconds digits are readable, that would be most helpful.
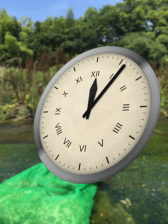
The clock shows 12:06
